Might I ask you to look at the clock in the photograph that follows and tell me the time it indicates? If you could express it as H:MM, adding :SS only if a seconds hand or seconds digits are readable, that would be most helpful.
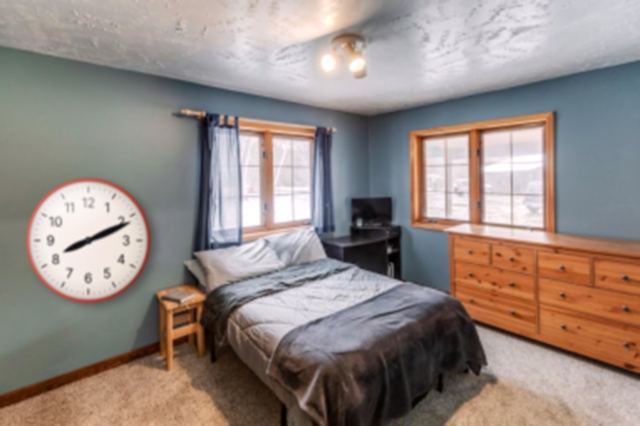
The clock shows 8:11
